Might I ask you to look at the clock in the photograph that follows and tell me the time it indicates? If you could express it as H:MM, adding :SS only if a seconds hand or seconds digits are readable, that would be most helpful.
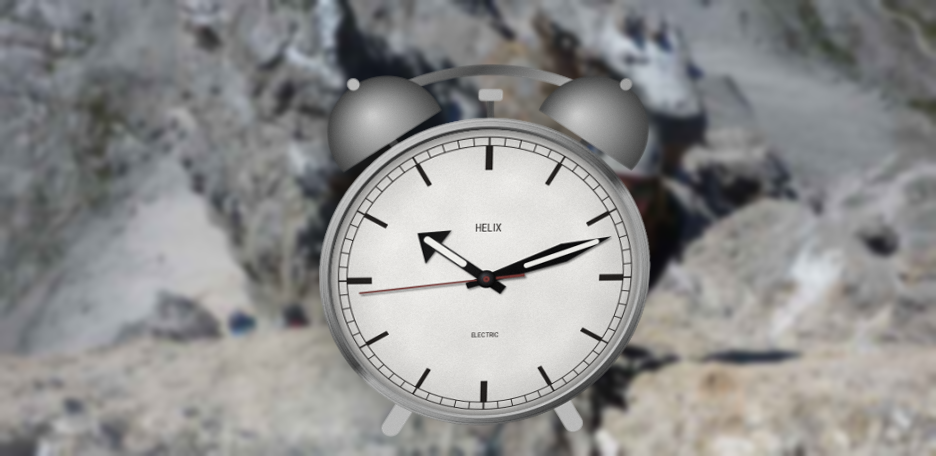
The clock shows 10:11:44
